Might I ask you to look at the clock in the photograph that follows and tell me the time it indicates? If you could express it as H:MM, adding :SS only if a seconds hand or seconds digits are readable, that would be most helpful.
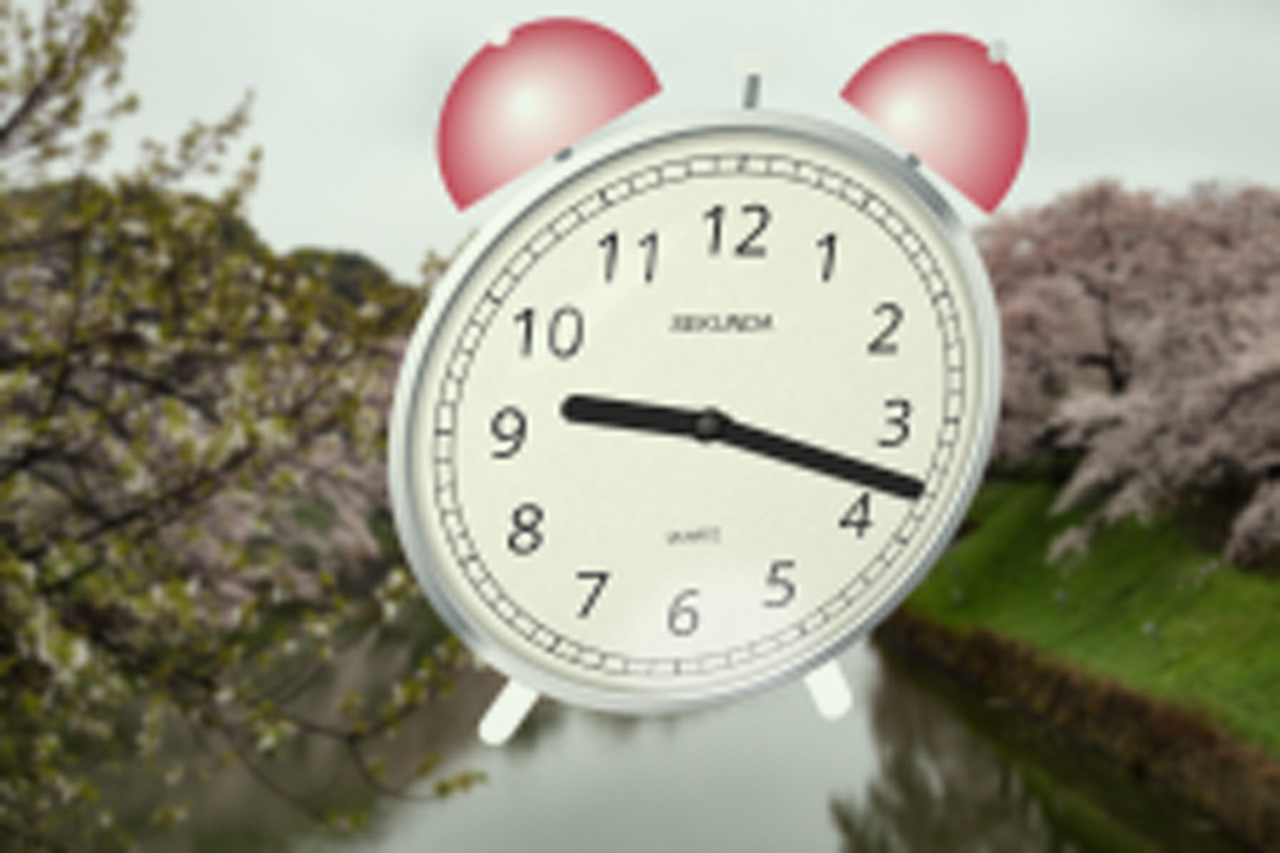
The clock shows 9:18
